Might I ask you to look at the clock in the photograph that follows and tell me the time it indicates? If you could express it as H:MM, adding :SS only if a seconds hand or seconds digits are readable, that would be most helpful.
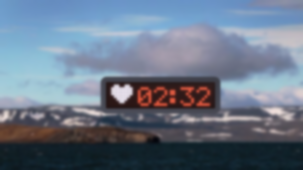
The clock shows 2:32
